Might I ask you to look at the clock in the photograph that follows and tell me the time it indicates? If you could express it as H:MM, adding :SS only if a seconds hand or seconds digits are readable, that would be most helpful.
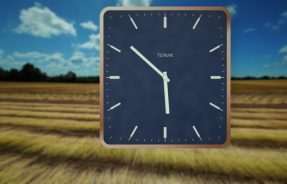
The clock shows 5:52
